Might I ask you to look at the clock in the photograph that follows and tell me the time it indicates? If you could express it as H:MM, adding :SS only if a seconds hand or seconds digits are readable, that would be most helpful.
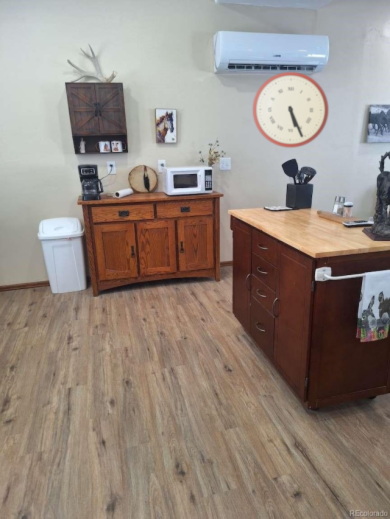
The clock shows 5:26
